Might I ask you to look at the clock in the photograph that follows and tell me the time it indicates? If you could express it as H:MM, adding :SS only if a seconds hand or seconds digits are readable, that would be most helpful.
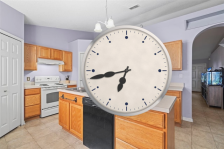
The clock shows 6:43
